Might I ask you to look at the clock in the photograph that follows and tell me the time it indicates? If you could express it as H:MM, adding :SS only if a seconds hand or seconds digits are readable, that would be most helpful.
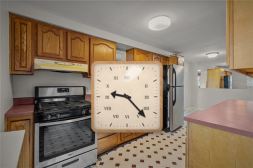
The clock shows 9:23
